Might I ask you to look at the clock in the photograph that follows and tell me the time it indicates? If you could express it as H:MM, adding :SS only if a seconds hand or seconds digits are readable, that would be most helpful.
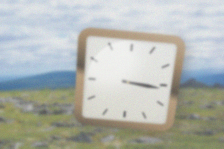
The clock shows 3:16
